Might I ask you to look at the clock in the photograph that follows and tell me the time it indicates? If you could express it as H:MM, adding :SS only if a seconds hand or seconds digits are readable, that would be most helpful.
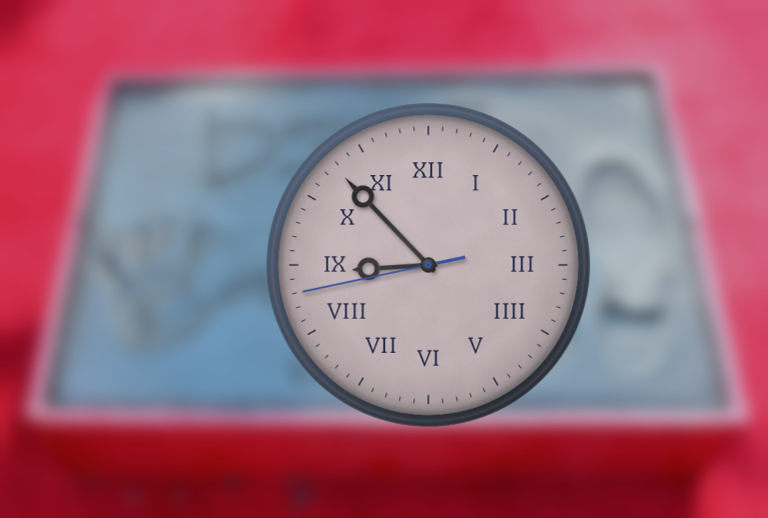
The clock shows 8:52:43
